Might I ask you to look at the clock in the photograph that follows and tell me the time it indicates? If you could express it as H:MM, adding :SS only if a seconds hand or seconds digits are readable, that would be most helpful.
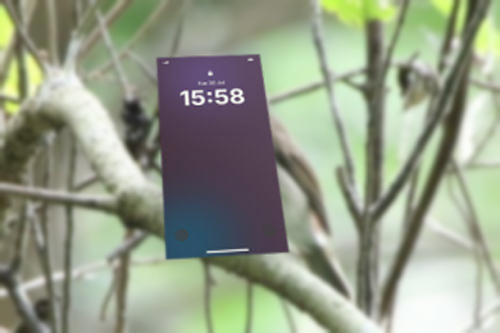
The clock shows 15:58
